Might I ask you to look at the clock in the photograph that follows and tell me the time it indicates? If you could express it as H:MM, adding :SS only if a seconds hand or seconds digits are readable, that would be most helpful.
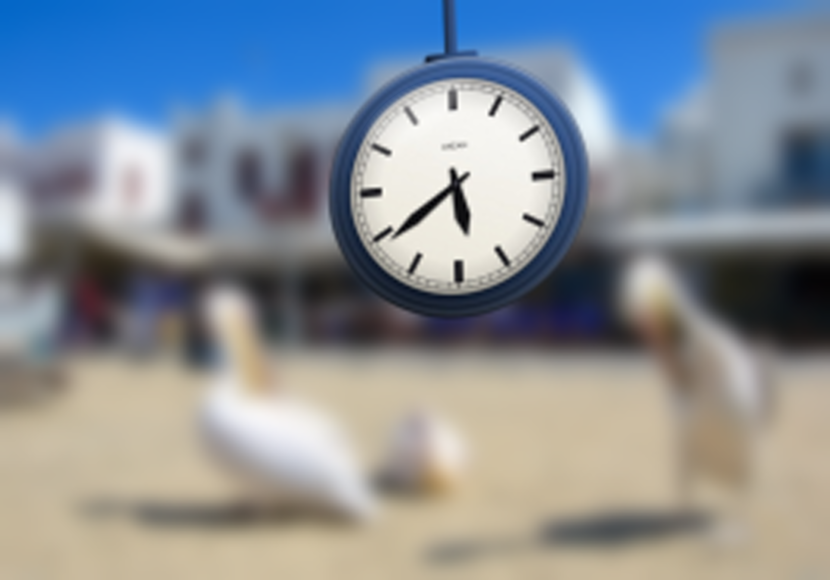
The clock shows 5:39
